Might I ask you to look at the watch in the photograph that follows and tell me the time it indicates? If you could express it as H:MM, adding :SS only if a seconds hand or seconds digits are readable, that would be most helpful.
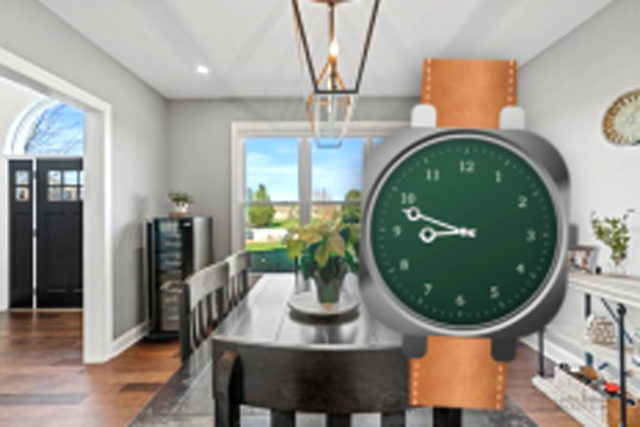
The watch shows 8:48
